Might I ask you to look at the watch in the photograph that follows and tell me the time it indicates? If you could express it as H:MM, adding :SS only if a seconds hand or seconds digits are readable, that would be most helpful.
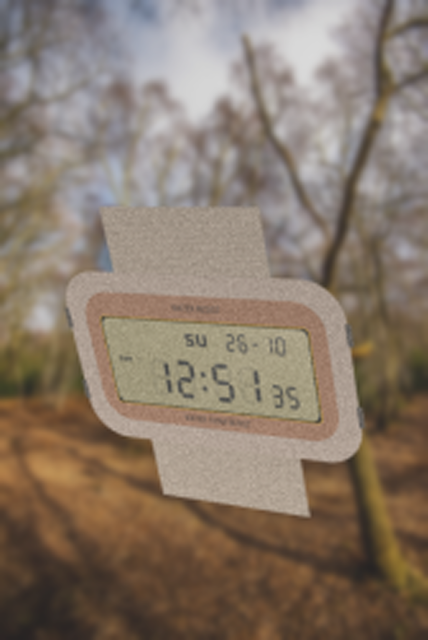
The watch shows 12:51:35
